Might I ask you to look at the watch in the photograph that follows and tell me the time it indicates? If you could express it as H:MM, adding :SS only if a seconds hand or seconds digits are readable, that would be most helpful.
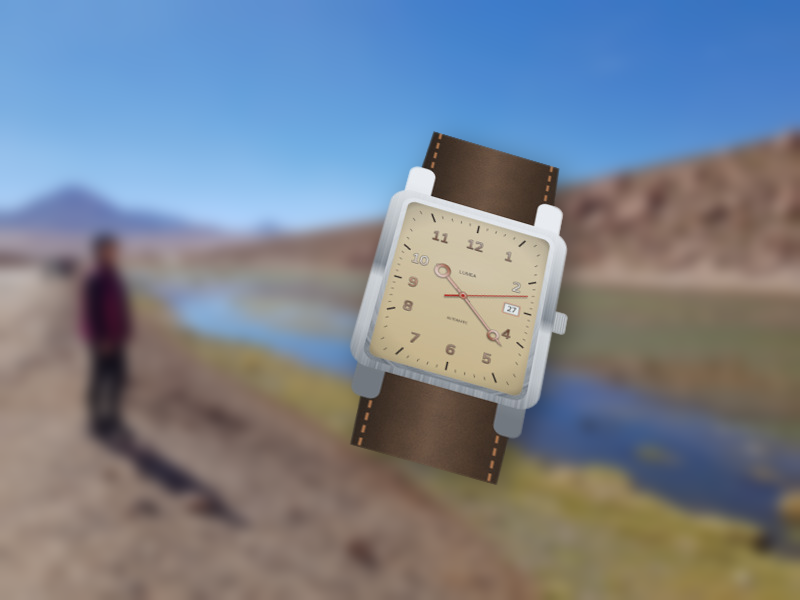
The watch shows 10:22:12
